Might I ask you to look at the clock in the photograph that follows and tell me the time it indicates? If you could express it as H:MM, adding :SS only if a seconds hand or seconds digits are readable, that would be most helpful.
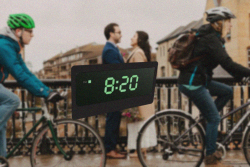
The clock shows 8:20
